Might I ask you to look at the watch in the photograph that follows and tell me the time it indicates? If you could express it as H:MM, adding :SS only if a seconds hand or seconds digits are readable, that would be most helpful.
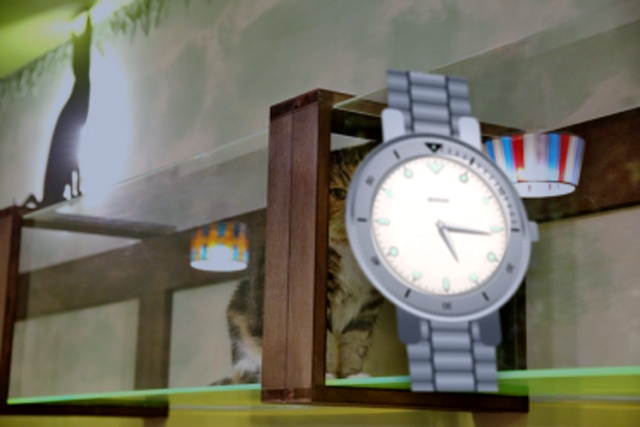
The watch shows 5:16
